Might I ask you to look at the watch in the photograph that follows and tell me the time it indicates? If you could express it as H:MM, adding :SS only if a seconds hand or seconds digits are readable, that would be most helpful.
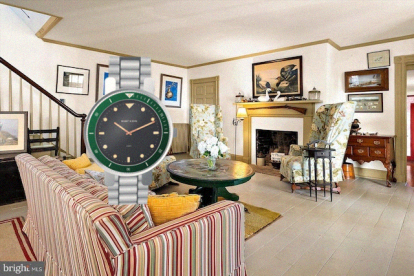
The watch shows 10:11
